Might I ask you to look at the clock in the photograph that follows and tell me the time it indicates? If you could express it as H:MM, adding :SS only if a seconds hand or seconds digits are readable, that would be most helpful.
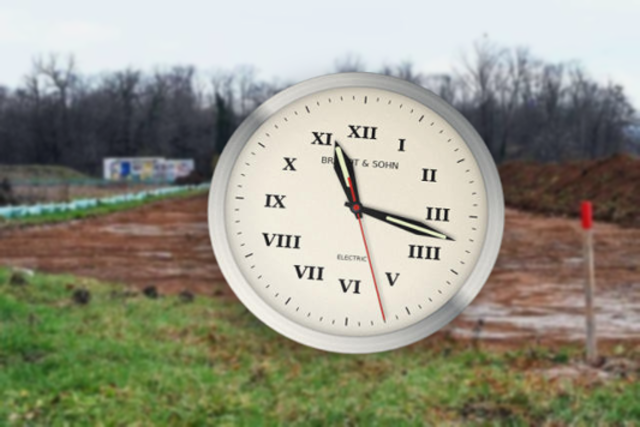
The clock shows 11:17:27
